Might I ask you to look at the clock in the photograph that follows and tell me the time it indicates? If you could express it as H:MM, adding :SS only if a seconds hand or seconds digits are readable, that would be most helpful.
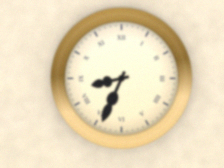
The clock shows 8:34
